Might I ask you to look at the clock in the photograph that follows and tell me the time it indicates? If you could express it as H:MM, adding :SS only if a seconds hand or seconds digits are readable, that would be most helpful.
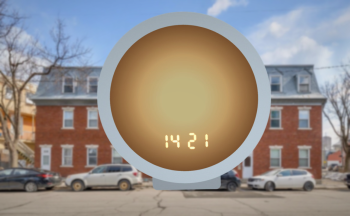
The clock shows 14:21
